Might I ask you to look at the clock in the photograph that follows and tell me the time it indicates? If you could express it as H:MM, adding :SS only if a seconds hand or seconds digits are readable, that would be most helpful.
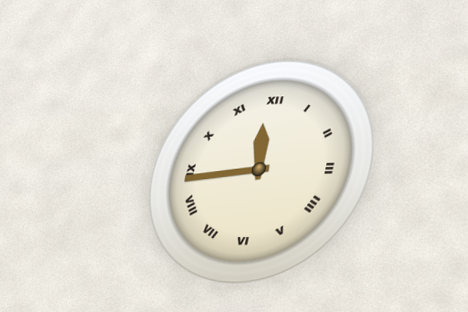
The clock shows 11:44
